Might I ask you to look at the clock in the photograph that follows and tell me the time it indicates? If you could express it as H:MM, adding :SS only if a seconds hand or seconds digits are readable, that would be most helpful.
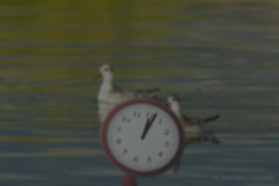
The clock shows 12:02
